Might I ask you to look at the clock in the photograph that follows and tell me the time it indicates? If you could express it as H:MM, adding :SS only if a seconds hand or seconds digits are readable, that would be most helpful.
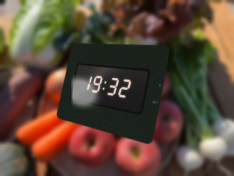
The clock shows 19:32
